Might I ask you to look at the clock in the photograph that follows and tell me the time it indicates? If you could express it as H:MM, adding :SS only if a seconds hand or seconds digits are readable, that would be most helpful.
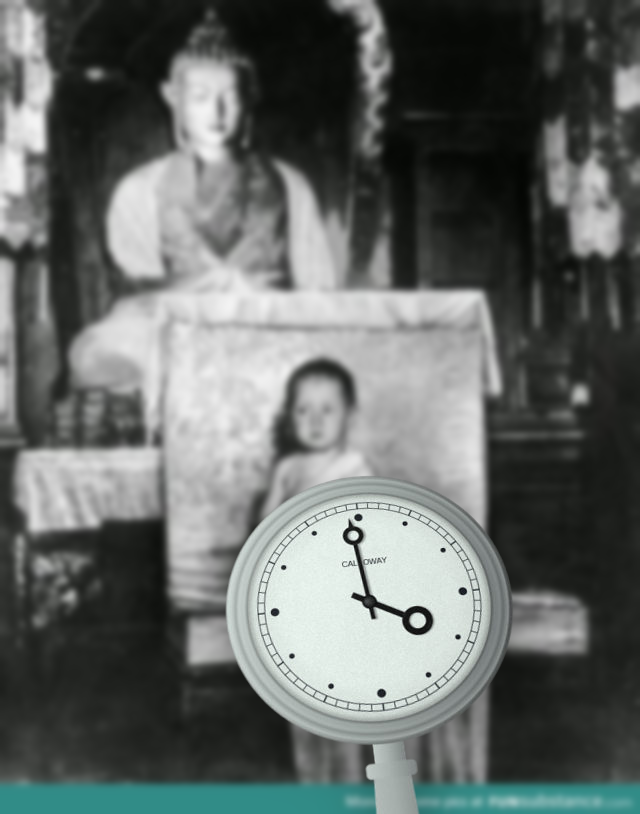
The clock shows 3:59
